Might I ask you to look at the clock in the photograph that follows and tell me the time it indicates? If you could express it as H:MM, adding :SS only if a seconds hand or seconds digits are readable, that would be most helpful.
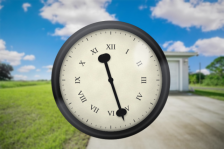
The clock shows 11:27
